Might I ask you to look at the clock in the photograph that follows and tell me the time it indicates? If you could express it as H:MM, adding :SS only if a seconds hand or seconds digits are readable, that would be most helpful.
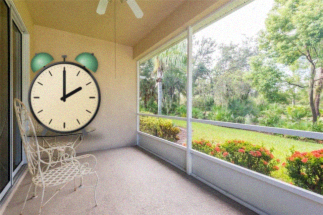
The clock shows 2:00
